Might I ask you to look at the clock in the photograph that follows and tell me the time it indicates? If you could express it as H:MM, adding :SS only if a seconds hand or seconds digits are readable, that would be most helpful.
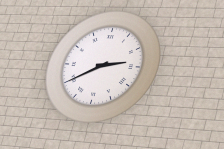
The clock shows 2:40
